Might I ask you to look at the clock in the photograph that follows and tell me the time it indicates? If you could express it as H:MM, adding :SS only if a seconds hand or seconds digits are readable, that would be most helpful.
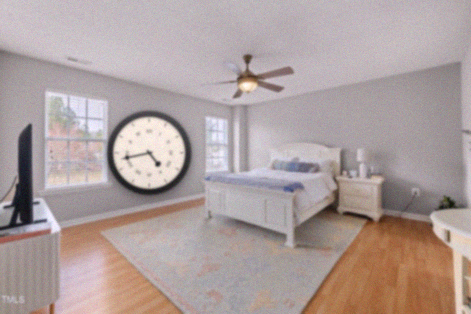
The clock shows 4:43
